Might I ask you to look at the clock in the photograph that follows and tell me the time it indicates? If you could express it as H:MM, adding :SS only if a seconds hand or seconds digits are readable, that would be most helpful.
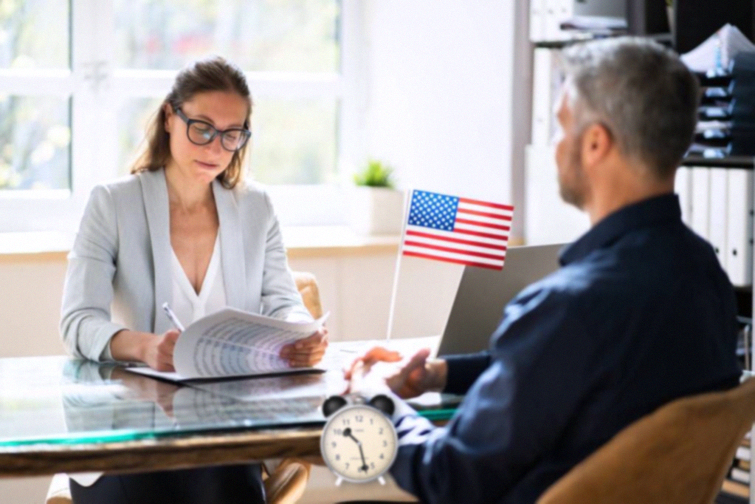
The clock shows 10:28
